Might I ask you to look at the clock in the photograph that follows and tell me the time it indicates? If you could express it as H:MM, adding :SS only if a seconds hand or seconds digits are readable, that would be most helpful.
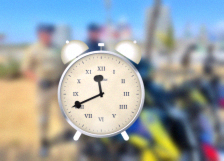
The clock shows 11:41
